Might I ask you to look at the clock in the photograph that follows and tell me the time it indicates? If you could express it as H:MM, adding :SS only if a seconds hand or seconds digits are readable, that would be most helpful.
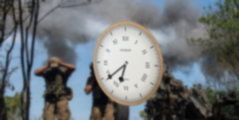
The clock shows 6:39
